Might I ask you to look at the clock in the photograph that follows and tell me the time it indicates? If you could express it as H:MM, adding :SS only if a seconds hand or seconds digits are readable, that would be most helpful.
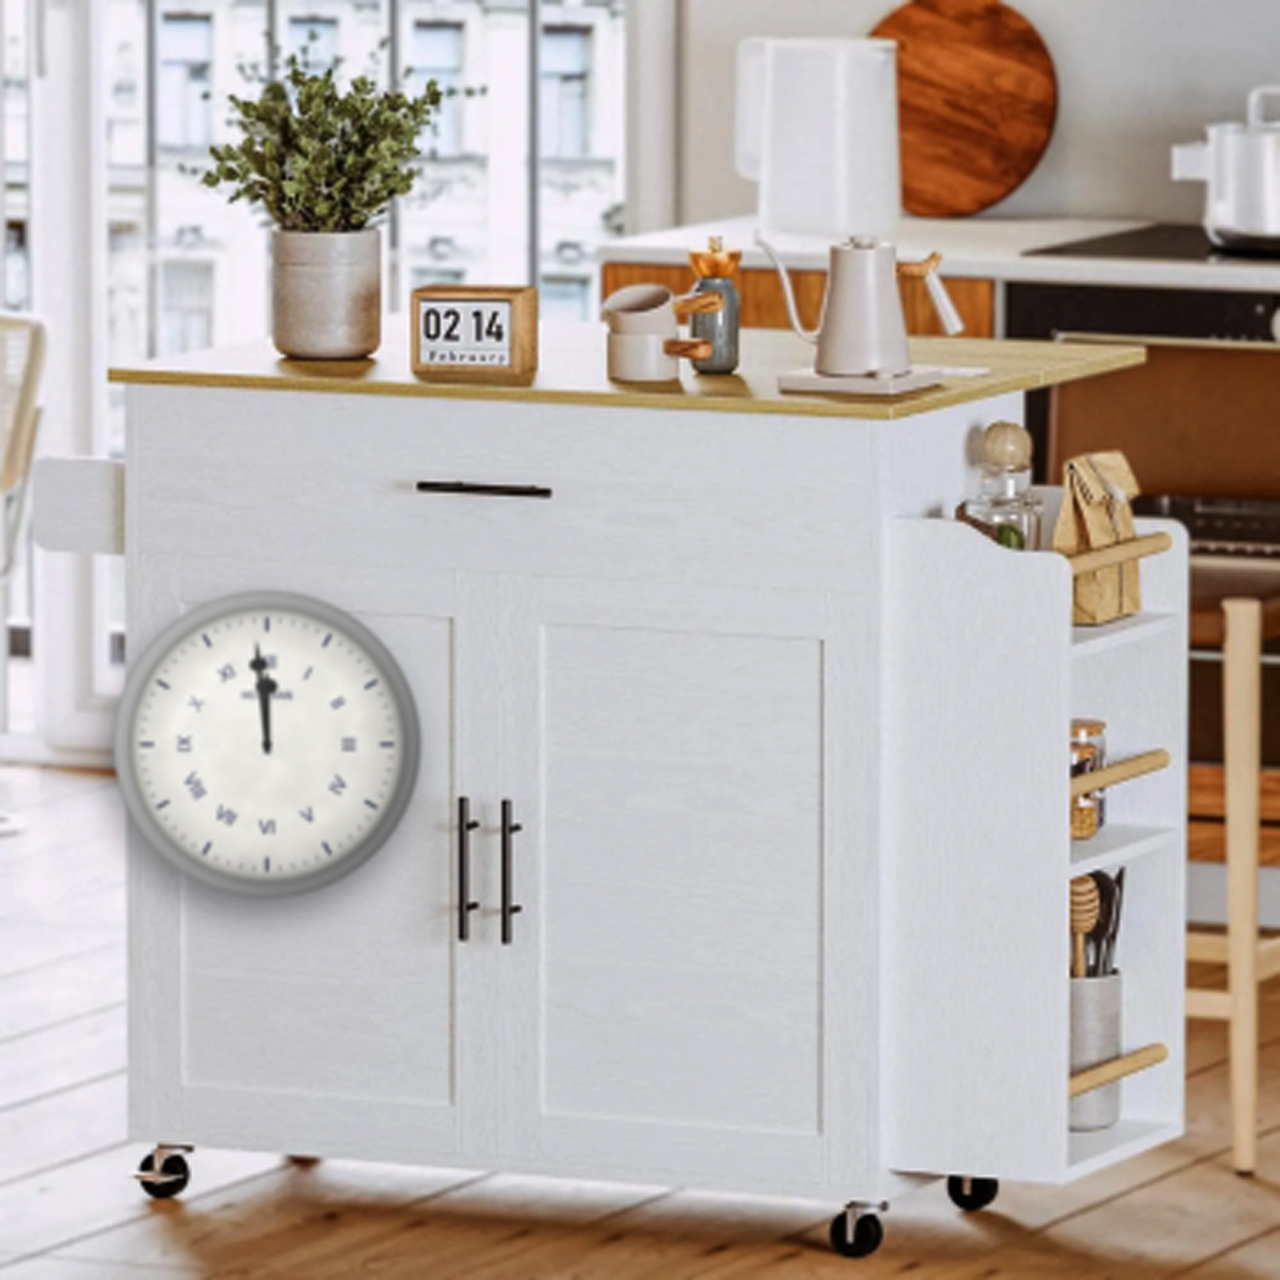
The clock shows 11:59
